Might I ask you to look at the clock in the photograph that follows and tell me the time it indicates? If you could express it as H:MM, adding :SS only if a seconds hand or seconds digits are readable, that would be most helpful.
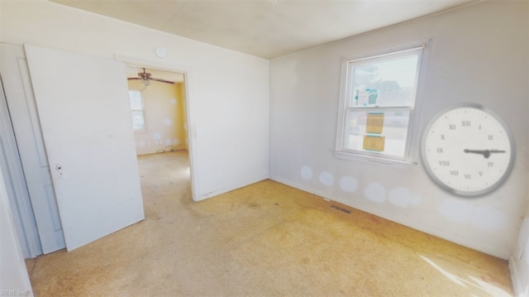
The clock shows 3:15
